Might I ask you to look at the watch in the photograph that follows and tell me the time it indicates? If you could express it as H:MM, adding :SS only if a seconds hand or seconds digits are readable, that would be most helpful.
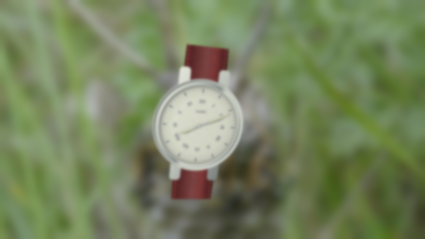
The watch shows 8:11
